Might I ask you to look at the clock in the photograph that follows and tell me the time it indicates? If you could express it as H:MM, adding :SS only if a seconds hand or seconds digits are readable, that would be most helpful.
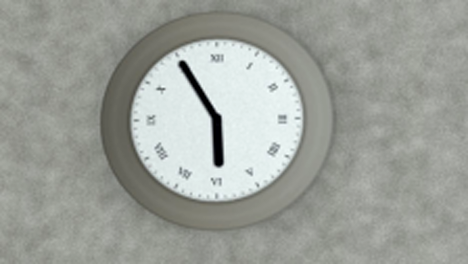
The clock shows 5:55
